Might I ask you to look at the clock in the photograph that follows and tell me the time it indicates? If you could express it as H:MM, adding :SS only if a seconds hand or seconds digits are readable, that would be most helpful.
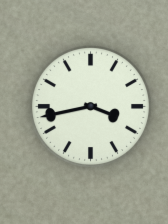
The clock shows 3:43
